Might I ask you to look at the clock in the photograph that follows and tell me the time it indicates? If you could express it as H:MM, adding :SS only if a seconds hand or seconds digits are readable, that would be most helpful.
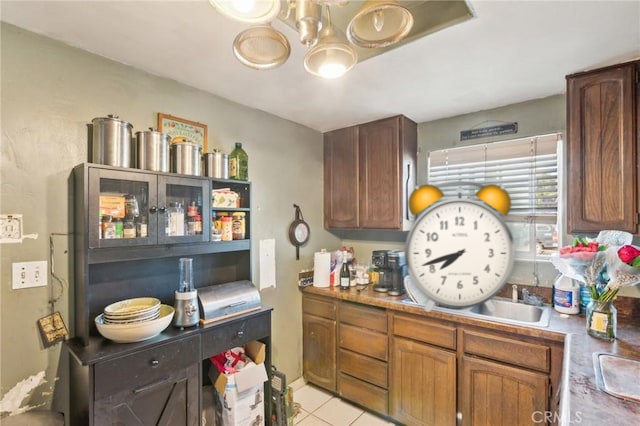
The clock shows 7:42
